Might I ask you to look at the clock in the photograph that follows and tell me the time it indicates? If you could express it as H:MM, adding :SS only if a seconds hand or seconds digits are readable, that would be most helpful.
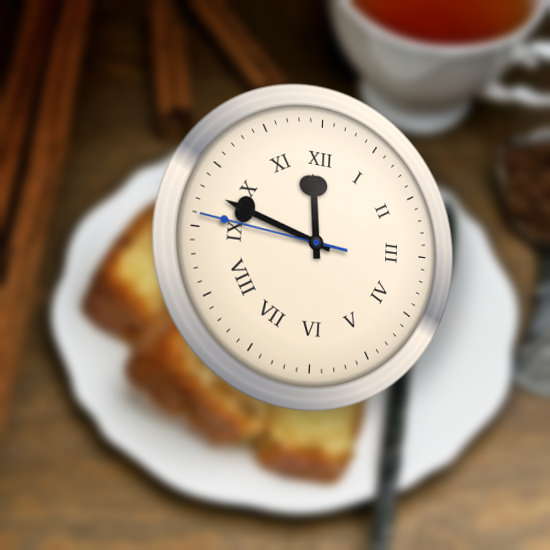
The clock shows 11:47:46
